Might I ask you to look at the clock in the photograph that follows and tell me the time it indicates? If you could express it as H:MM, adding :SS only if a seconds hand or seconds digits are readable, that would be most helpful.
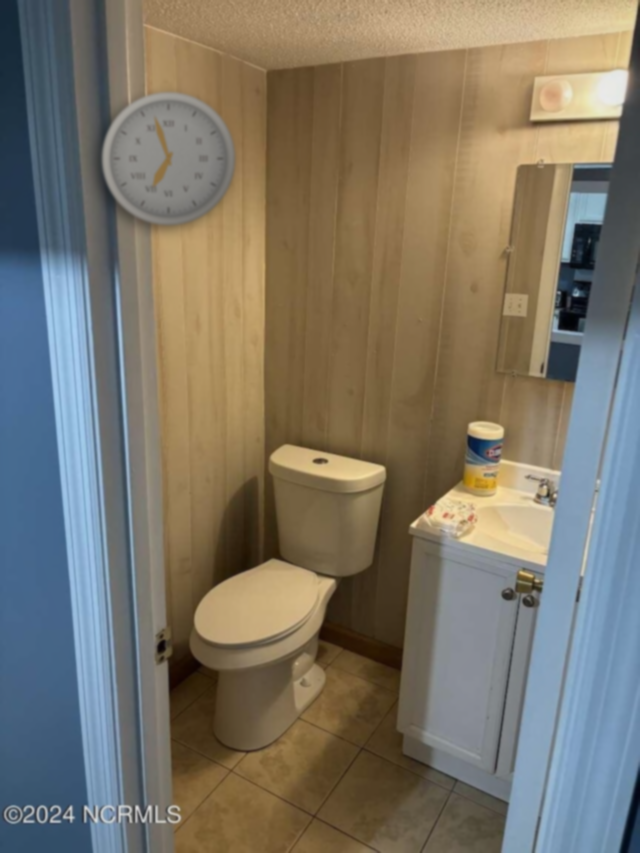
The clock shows 6:57
